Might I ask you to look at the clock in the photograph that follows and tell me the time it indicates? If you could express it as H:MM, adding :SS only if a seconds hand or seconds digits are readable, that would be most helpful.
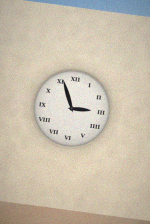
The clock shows 2:56
